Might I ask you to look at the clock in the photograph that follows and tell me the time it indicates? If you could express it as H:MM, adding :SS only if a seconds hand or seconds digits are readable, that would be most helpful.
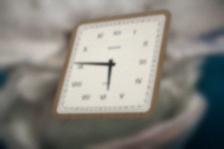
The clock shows 5:46
